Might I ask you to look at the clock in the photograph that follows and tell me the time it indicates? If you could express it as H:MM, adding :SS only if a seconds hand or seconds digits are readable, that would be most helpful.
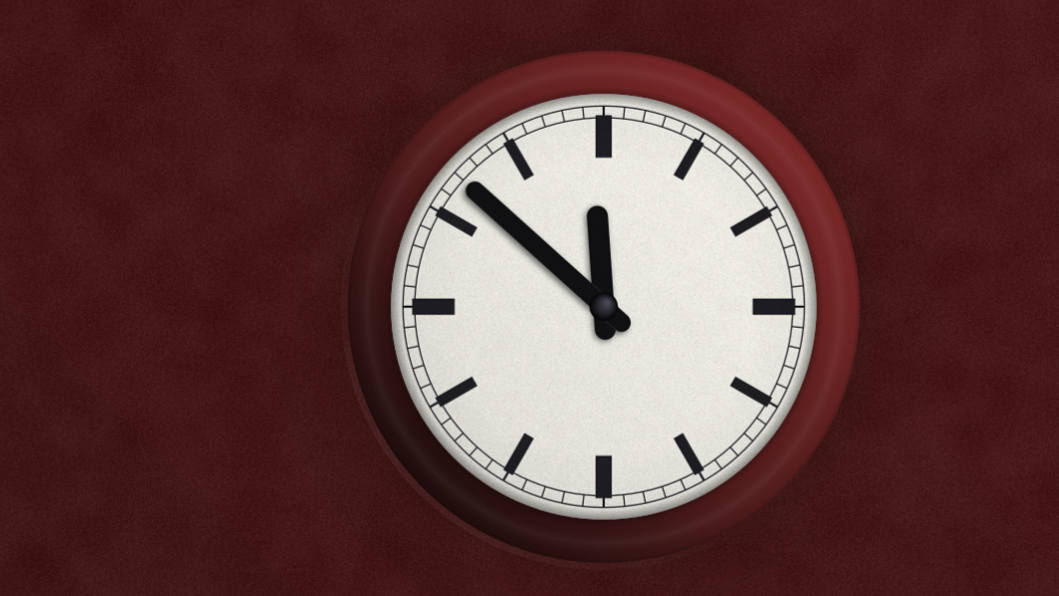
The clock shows 11:52
